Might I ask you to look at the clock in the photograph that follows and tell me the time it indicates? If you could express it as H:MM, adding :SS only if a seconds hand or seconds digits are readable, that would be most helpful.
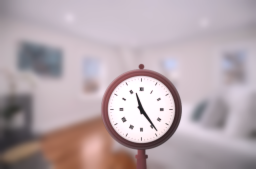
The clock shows 11:24
